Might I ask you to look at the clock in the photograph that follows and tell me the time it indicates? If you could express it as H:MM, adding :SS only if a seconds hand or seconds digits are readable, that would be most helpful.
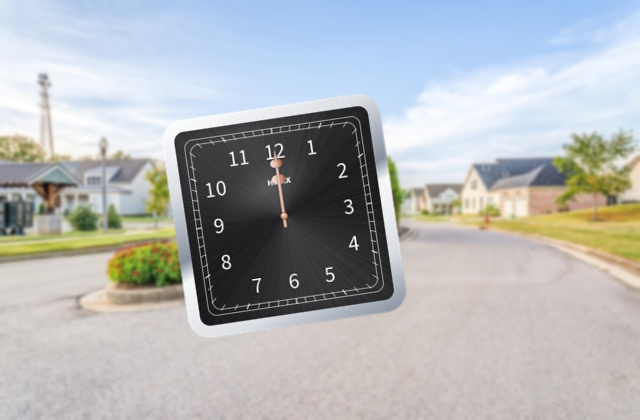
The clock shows 12:00
